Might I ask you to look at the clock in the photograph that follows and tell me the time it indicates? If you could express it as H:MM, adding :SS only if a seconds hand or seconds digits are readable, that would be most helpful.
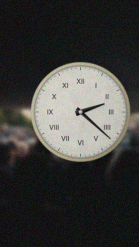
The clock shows 2:22
